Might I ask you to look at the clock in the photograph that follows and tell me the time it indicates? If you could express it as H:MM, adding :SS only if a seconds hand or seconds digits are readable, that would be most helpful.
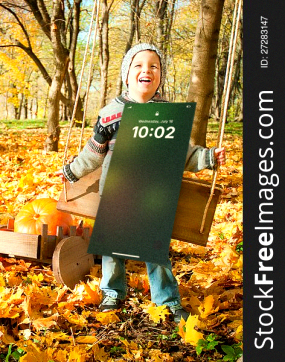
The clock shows 10:02
